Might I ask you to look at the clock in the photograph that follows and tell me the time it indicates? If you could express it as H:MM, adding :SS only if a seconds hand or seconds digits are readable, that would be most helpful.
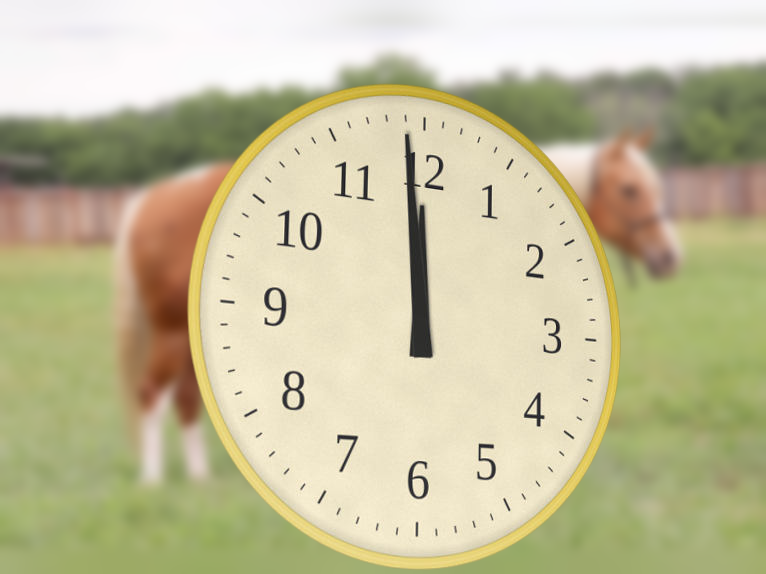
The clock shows 11:59
